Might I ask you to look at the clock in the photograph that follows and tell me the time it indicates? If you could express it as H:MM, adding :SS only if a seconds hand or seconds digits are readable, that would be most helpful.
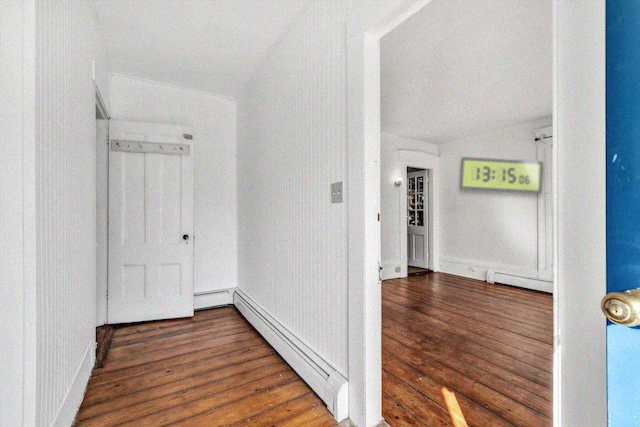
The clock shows 13:15
